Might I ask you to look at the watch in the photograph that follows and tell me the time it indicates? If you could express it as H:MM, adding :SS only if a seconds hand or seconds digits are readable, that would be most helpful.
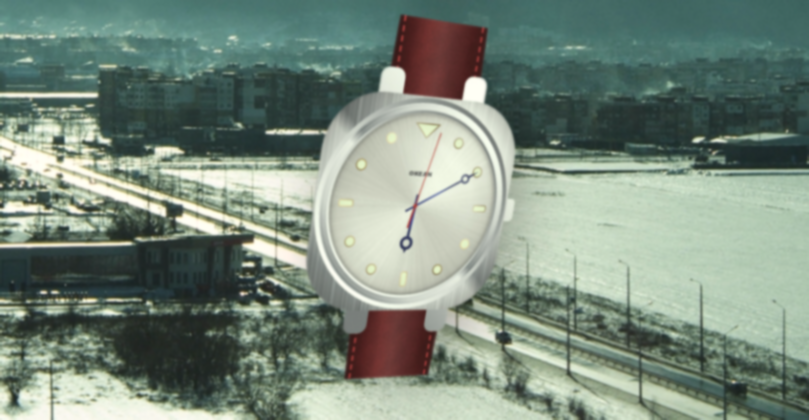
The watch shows 6:10:02
